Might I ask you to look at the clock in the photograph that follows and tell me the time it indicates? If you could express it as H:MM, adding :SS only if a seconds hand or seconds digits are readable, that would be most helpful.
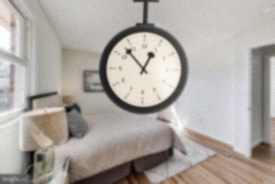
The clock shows 12:53
